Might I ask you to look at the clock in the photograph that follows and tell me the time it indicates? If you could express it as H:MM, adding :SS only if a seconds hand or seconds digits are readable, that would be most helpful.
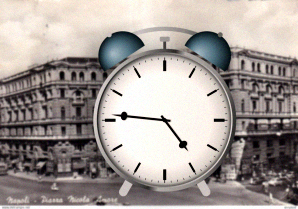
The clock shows 4:46
